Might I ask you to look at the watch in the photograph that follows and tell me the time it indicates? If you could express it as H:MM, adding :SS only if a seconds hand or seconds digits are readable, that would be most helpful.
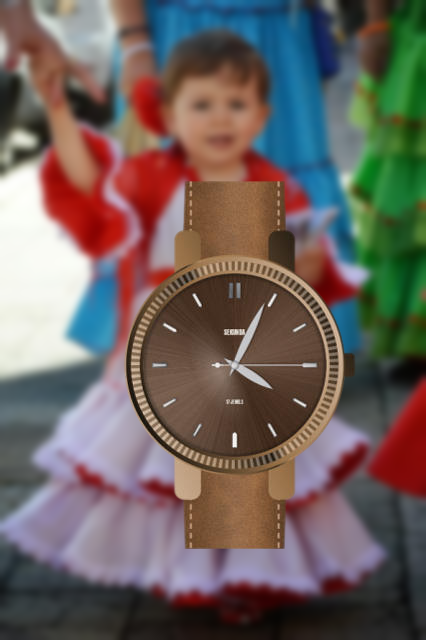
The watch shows 4:04:15
